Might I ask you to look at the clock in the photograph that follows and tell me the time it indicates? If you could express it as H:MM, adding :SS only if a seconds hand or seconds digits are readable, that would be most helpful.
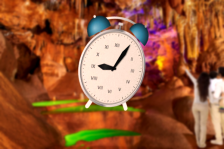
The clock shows 9:05
